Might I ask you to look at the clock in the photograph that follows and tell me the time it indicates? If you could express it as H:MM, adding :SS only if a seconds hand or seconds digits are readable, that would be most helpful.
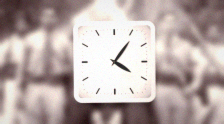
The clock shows 4:06
